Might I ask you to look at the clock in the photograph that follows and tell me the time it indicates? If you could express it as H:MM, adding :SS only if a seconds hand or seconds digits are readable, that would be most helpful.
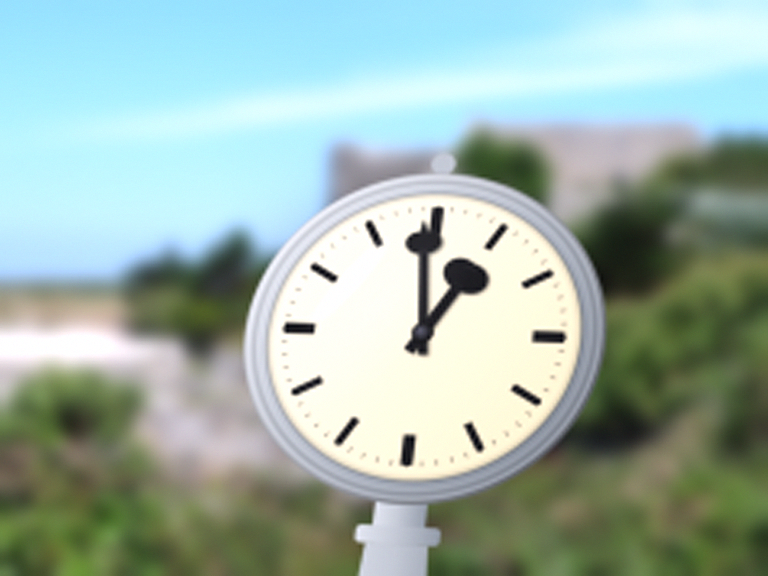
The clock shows 12:59
